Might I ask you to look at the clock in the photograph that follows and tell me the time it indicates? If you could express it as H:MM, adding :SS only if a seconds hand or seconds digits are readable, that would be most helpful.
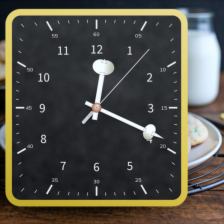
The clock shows 12:19:07
